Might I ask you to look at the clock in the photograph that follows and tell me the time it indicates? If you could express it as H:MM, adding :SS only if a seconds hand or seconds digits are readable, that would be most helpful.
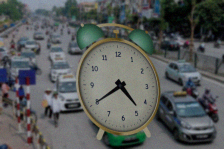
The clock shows 4:40
